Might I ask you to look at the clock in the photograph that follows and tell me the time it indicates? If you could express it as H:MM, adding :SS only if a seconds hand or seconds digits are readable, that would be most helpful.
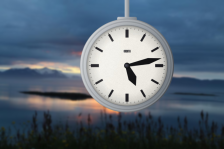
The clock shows 5:13
